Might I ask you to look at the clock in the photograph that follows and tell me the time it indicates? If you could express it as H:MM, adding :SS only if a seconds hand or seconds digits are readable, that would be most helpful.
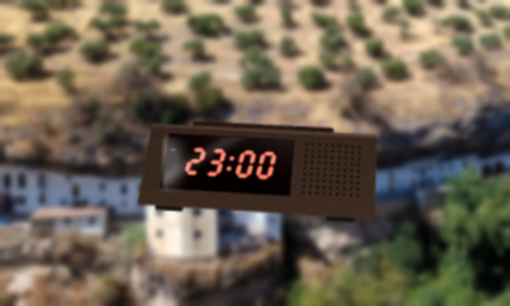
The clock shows 23:00
